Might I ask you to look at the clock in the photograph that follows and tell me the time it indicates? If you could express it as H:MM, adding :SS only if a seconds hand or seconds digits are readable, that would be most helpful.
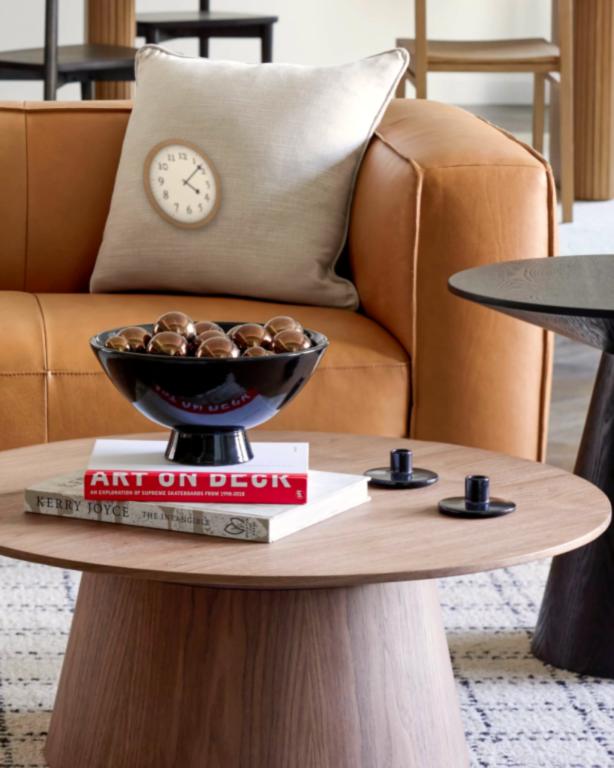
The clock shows 4:08
